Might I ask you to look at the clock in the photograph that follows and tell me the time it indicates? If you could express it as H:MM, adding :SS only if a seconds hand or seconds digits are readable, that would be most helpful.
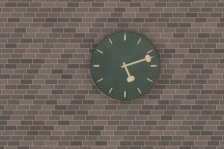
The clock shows 5:12
